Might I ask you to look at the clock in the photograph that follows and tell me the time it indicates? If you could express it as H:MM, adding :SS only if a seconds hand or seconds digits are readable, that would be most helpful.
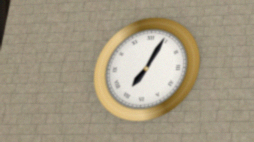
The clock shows 7:04
